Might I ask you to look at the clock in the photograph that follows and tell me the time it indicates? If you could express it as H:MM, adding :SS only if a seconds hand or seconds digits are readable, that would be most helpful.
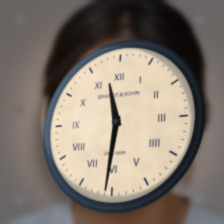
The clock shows 11:31
